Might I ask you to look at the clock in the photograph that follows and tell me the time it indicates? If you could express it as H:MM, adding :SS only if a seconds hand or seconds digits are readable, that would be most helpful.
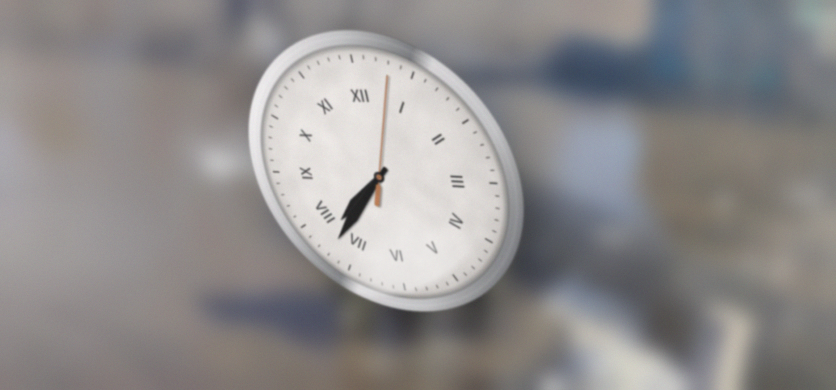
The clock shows 7:37:03
